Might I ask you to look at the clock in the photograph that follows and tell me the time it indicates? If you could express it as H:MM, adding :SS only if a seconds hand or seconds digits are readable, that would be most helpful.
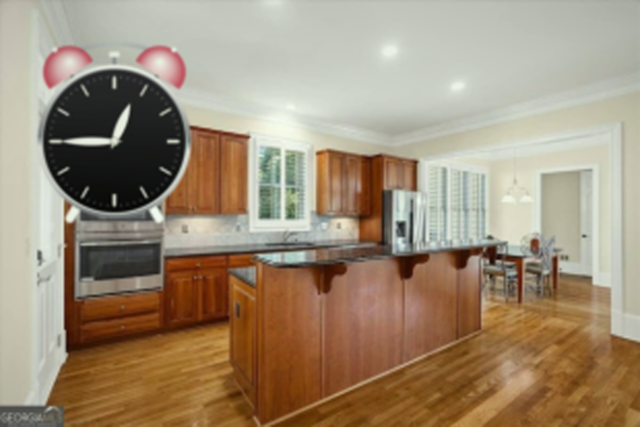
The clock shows 12:45
